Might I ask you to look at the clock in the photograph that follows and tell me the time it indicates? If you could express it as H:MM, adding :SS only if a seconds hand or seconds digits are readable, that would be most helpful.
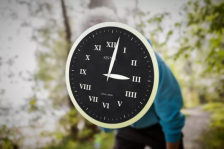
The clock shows 3:02
